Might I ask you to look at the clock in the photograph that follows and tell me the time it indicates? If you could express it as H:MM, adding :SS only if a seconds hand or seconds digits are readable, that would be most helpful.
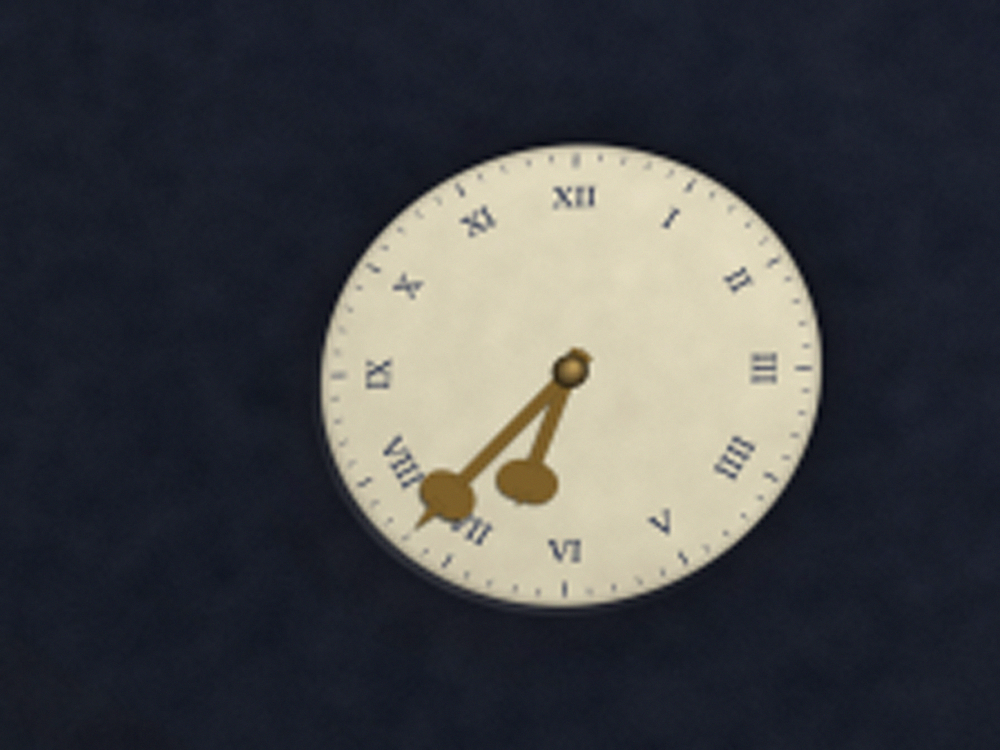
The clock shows 6:37
